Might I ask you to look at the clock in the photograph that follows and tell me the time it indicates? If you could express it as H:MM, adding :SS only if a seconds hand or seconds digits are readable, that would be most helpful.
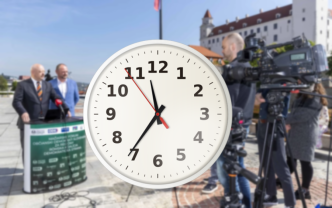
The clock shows 11:35:54
